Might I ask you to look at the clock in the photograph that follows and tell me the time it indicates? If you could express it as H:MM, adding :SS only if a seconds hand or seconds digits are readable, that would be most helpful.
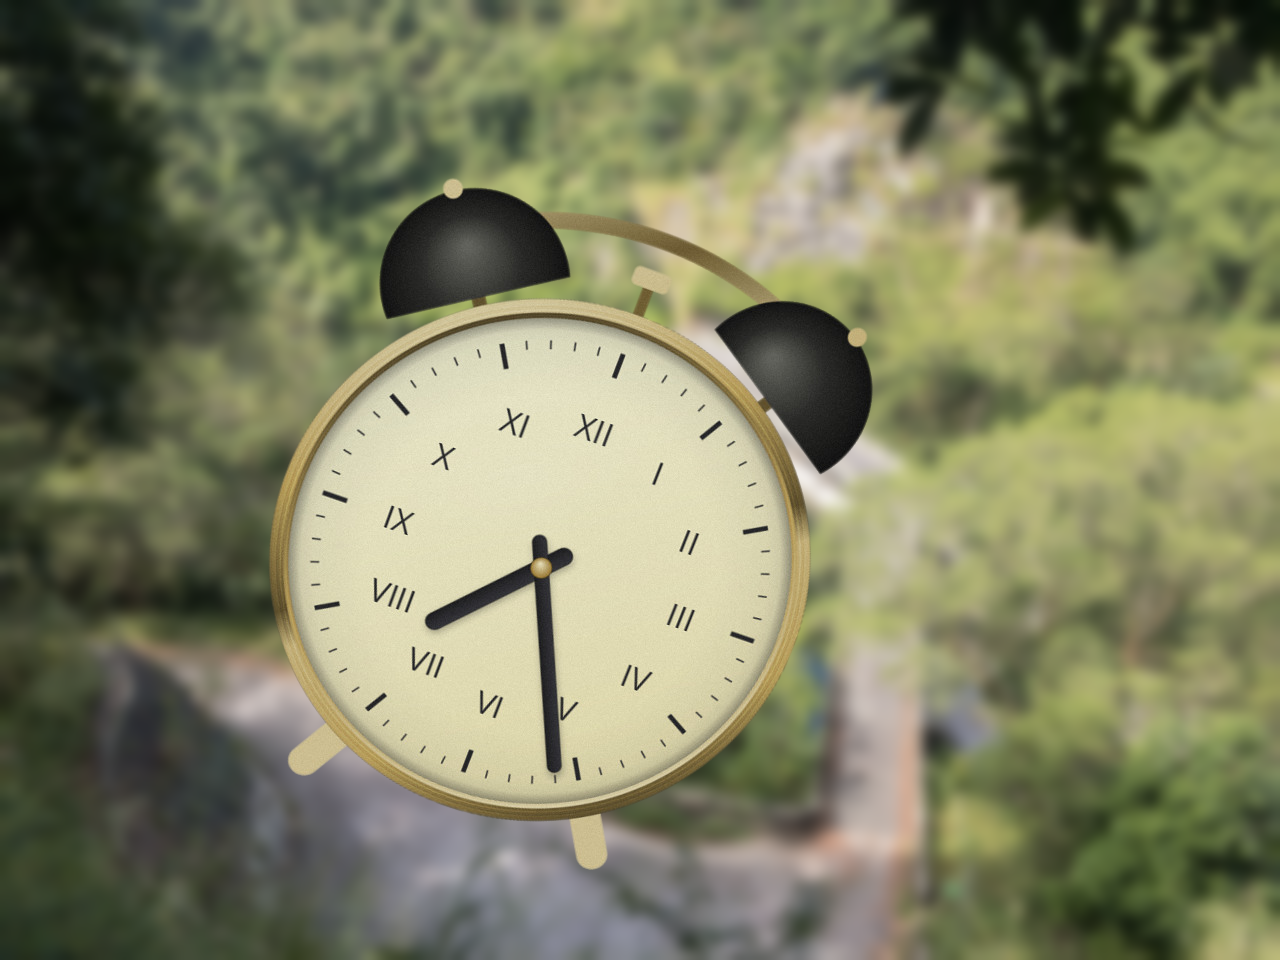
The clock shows 7:26
